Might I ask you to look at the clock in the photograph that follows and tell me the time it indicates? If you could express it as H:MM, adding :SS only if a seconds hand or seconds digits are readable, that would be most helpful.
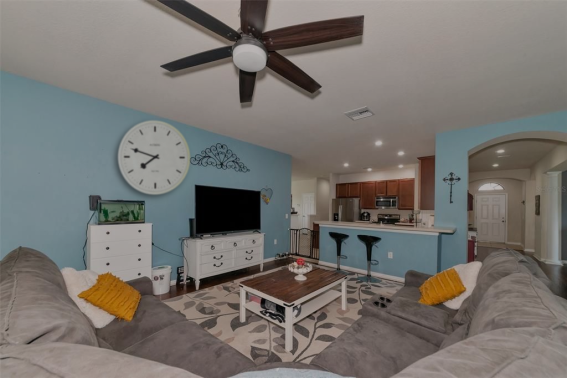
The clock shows 7:48
